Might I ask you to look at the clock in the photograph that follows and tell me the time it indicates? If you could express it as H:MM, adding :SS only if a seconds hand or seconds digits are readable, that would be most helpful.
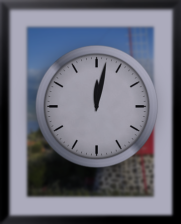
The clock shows 12:02
